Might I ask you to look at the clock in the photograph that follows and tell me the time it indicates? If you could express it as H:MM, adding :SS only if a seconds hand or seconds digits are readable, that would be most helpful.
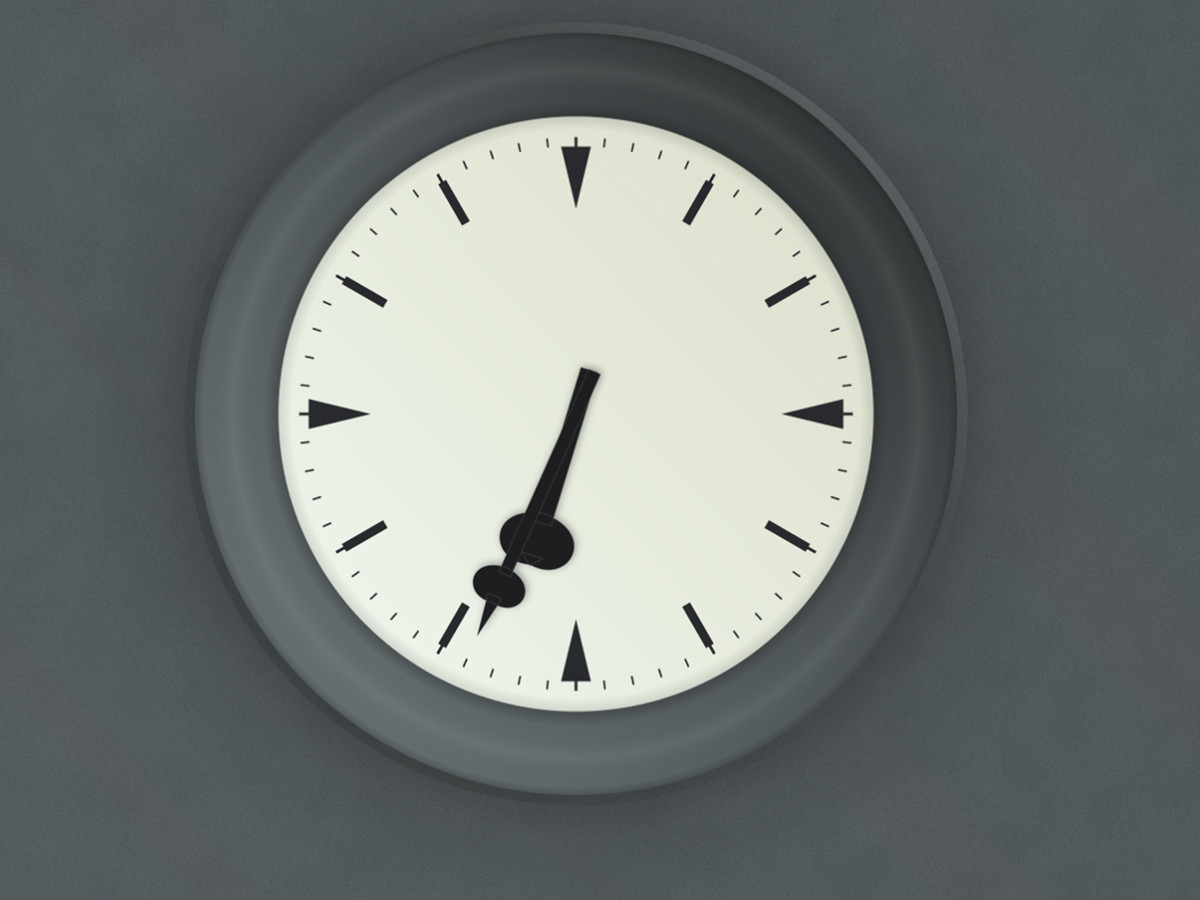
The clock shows 6:34
